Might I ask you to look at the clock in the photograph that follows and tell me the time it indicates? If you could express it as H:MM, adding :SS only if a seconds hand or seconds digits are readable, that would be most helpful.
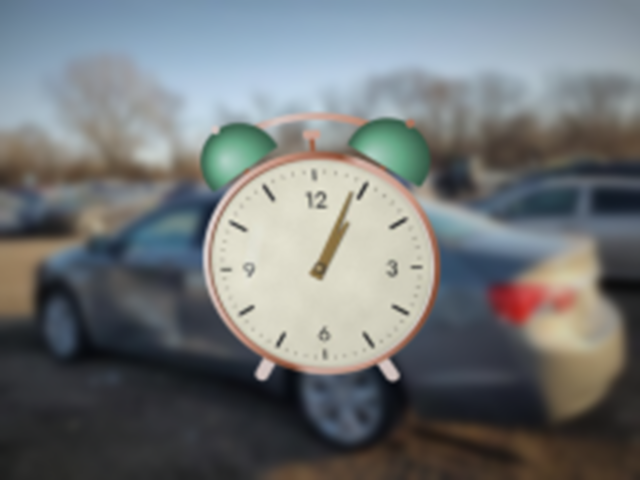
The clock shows 1:04
